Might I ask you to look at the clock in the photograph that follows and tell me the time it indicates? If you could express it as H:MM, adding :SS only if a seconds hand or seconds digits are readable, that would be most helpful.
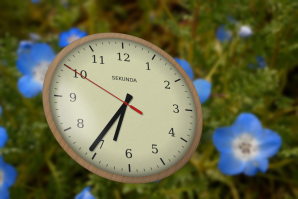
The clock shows 6:35:50
